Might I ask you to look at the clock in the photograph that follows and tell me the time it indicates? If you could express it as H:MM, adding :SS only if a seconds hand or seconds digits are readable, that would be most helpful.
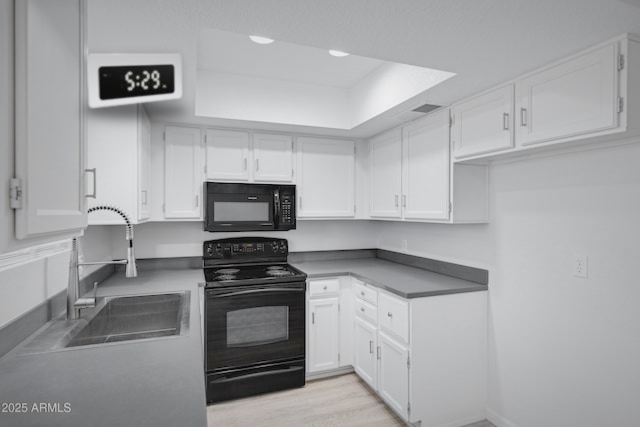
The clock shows 5:29
